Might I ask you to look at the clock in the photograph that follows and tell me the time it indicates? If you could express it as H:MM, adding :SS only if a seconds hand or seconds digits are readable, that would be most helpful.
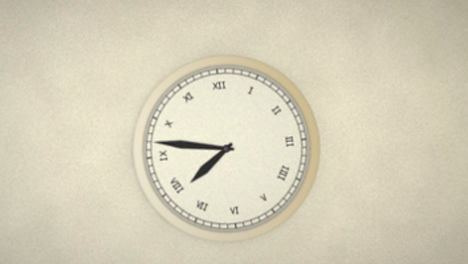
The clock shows 7:47
